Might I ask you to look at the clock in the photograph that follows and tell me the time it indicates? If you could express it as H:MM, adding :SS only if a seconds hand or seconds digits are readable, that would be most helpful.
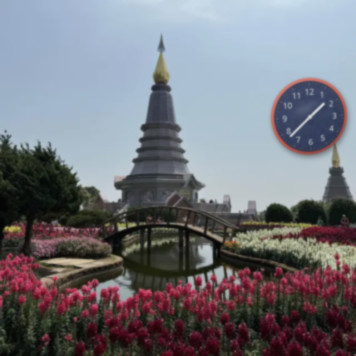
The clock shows 1:38
